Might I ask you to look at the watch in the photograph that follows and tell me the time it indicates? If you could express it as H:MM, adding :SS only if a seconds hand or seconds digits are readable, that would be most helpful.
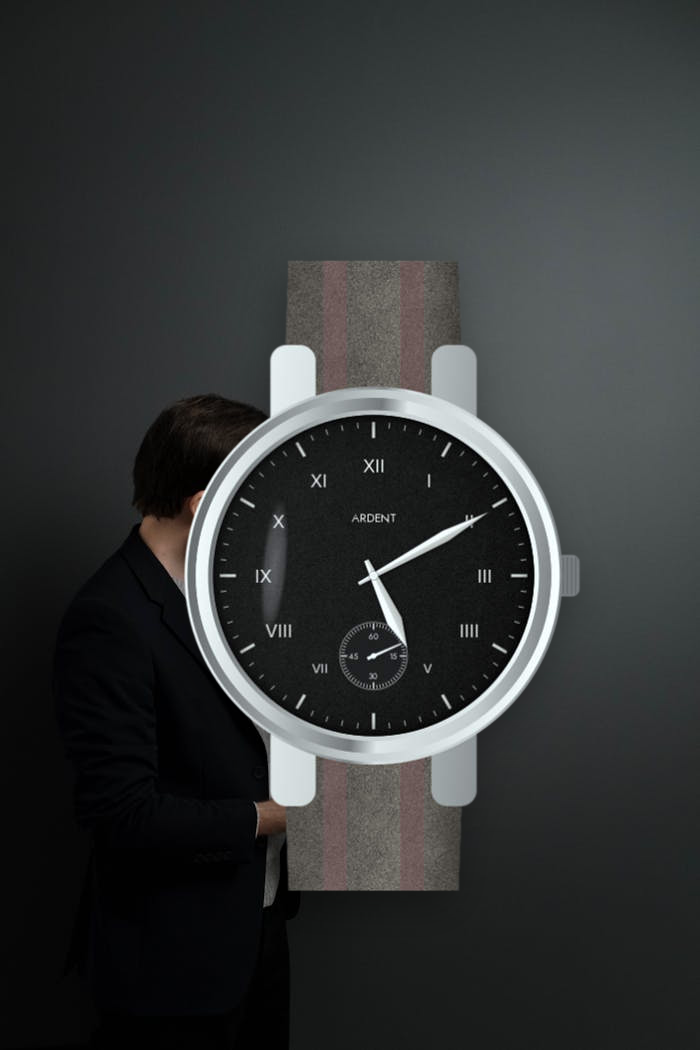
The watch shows 5:10:11
